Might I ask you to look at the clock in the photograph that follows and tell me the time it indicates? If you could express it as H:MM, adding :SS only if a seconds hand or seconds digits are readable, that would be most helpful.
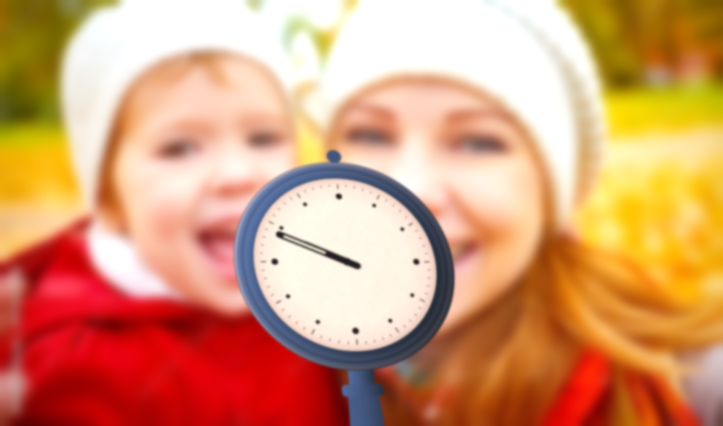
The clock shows 9:49
